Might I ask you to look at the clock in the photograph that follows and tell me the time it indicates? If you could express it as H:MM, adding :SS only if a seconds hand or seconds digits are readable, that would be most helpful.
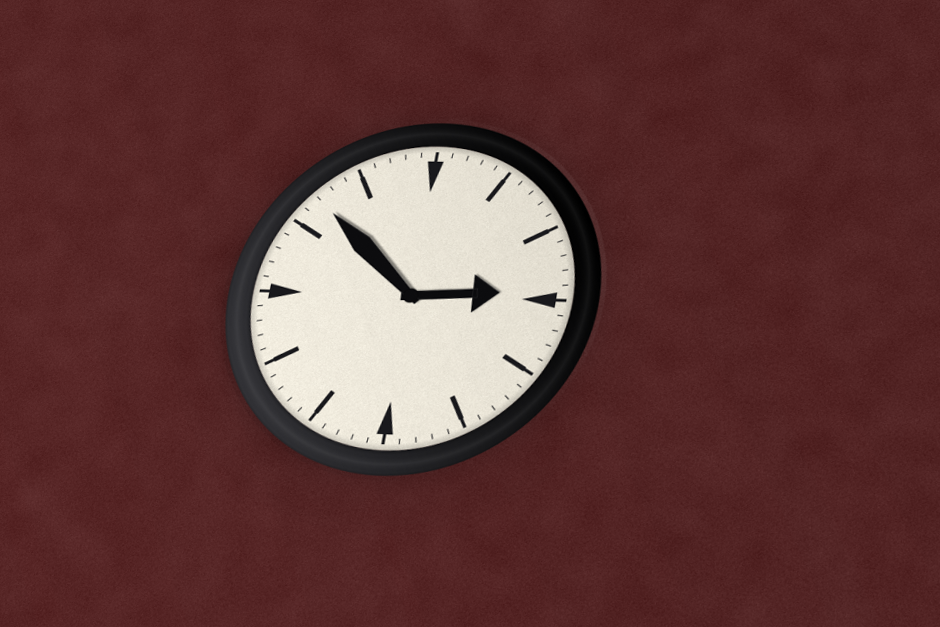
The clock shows 2:52
